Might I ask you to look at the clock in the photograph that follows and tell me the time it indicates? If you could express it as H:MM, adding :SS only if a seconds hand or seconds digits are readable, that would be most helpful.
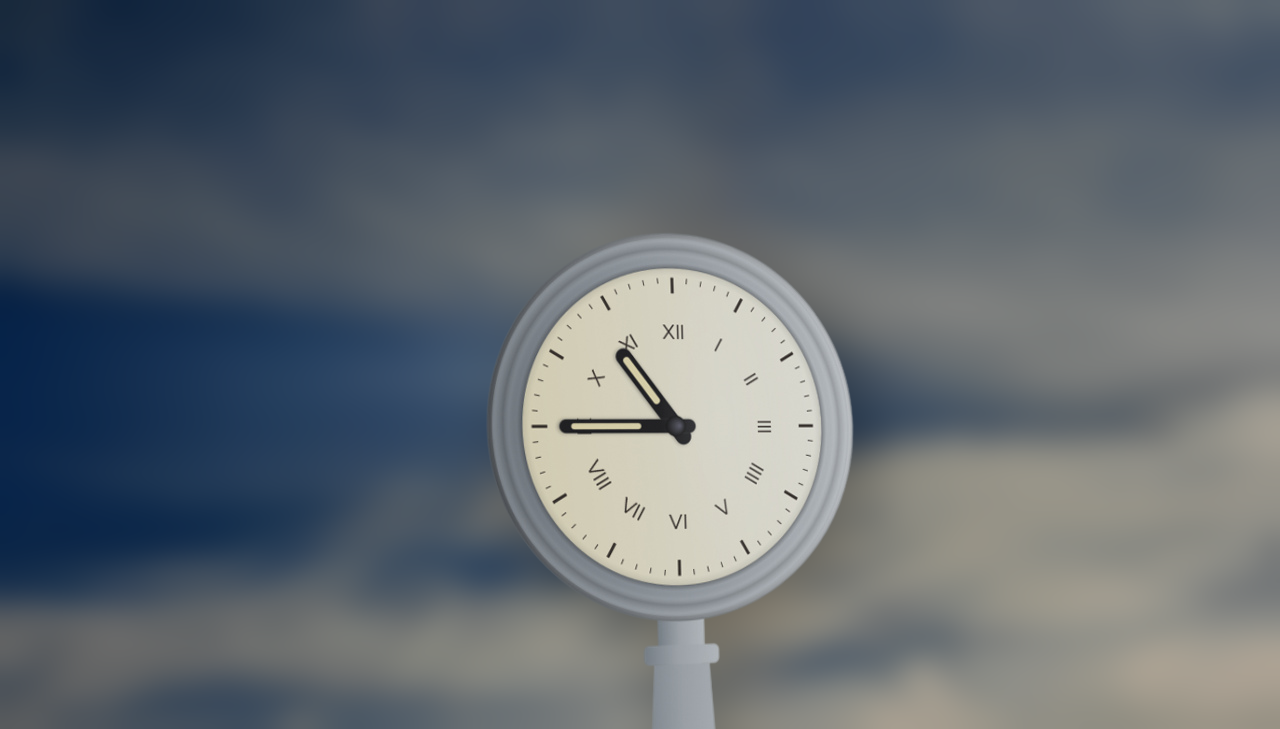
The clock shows 10:45
